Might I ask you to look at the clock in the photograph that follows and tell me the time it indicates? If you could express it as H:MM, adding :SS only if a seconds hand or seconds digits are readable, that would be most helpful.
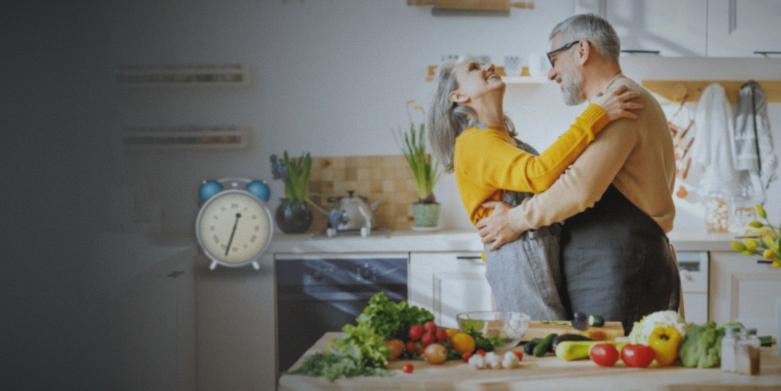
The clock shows 12:33
